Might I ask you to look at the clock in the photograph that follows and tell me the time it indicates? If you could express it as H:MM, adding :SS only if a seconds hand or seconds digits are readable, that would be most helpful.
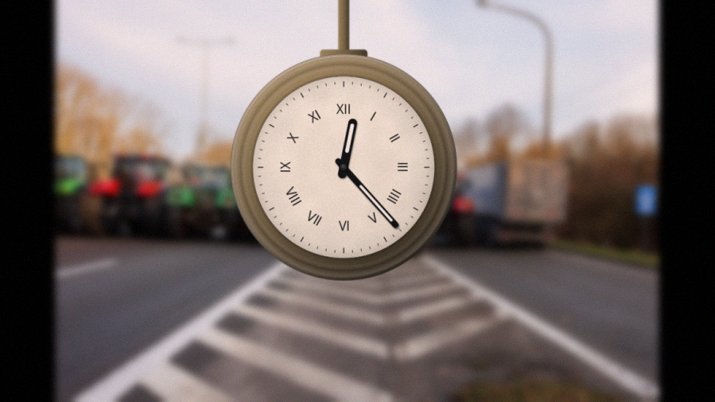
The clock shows 12:23
